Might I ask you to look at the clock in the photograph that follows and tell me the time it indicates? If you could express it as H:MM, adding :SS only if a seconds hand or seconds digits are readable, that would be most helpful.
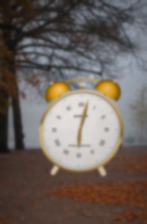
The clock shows 6:02
